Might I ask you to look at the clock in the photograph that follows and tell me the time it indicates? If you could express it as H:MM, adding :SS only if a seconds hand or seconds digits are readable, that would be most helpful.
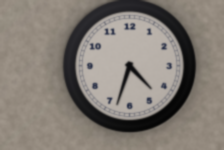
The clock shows 4:33
